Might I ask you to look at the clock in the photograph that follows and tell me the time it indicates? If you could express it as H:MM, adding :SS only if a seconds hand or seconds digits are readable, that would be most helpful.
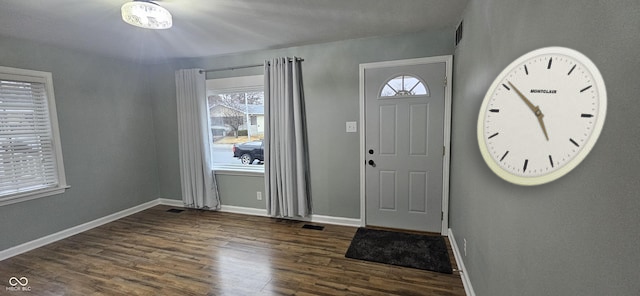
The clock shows 4:51
